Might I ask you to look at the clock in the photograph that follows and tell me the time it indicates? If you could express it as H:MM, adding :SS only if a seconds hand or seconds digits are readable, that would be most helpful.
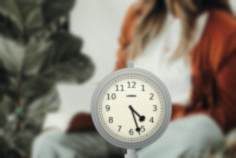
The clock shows 4:27
